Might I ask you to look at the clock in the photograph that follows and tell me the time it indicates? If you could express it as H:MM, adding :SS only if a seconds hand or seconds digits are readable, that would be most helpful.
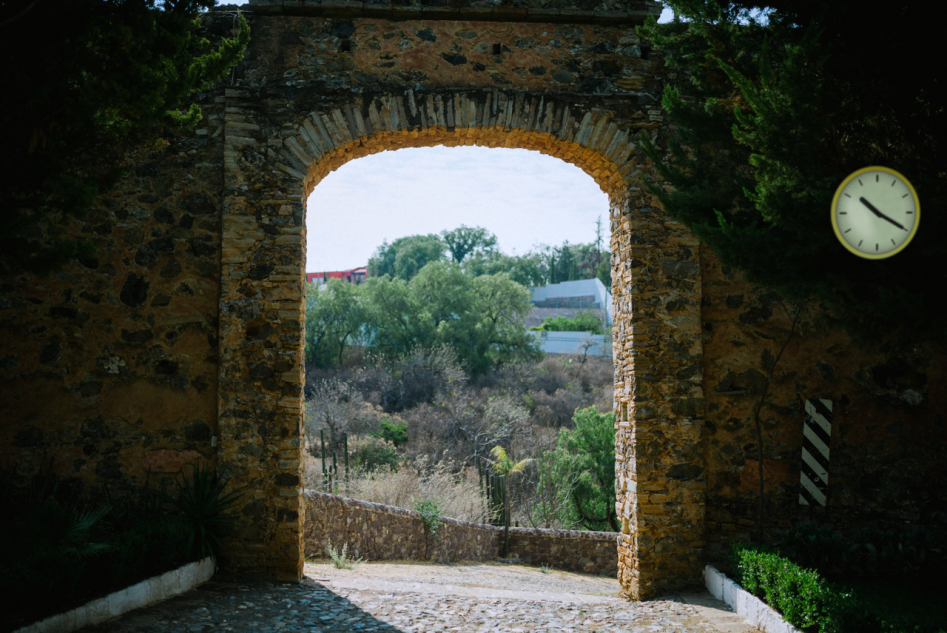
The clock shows 10:20
